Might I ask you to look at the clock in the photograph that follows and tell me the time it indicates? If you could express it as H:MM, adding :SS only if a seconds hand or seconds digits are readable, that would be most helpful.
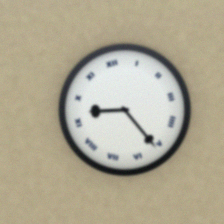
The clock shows 9:26
